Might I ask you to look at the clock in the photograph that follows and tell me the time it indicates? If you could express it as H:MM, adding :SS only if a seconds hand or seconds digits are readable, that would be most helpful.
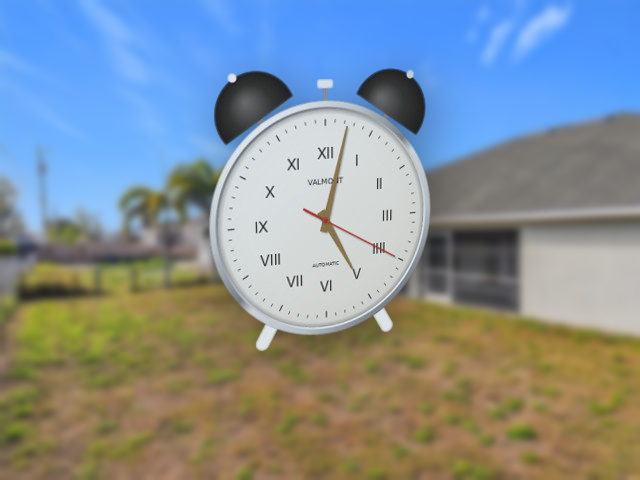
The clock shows 5:02:20
